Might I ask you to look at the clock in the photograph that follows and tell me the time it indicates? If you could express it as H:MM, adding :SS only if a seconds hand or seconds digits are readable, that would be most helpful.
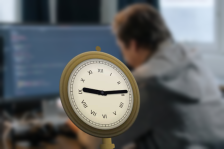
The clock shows 9:14
